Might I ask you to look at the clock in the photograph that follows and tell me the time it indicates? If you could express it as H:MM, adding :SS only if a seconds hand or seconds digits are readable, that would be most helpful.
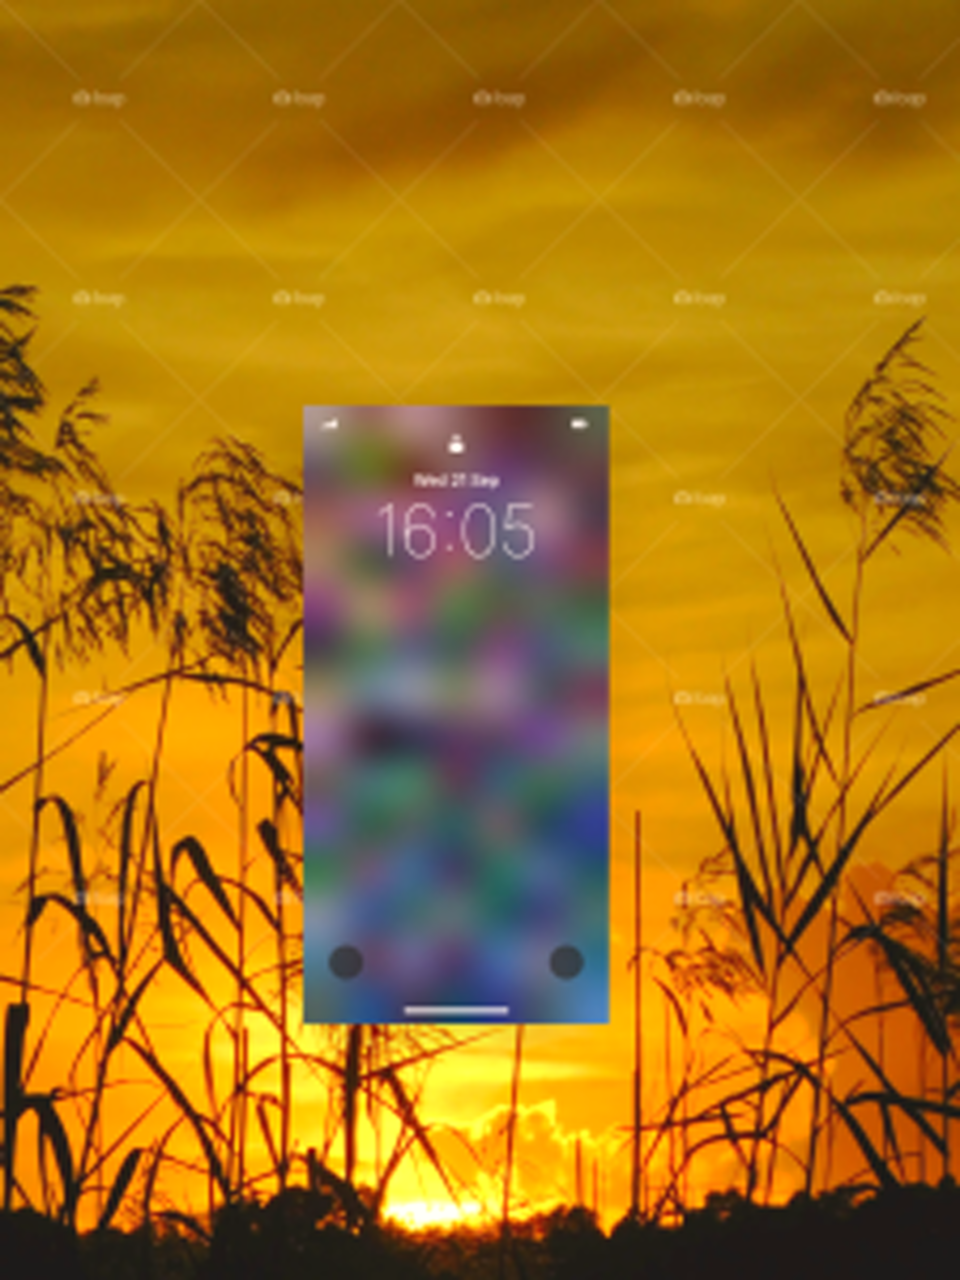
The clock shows 16:05
